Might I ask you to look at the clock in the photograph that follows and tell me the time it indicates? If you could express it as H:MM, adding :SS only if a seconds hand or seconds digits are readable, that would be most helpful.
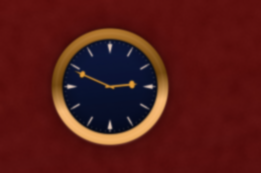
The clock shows 2:49
